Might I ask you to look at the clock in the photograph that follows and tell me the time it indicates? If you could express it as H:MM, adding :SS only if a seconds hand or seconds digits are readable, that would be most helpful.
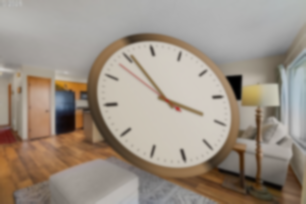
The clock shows 3:55:53
